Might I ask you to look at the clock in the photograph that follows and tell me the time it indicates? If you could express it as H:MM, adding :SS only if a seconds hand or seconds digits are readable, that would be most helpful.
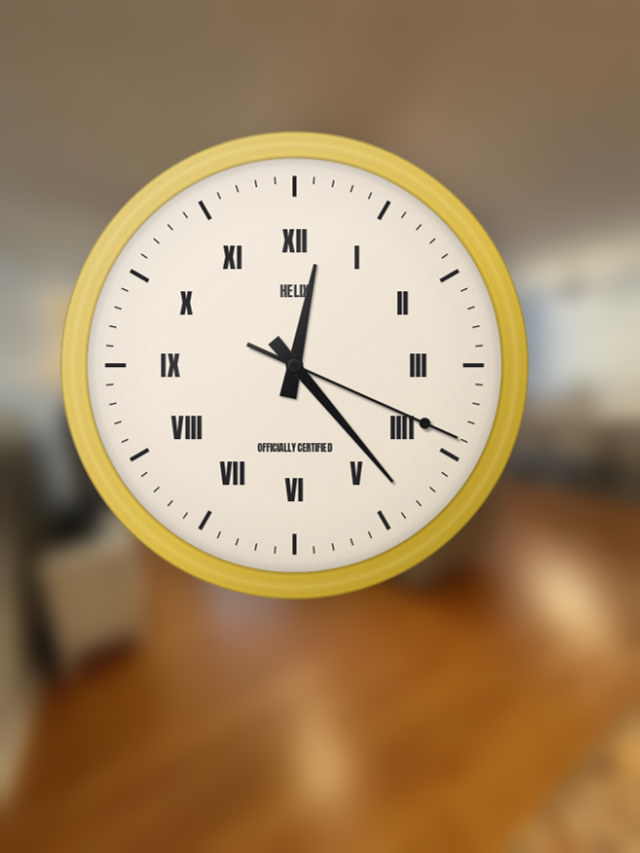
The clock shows 12:23:19
